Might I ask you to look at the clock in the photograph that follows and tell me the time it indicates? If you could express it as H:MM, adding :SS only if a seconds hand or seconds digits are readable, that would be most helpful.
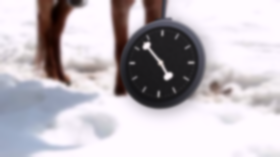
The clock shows 4:53
